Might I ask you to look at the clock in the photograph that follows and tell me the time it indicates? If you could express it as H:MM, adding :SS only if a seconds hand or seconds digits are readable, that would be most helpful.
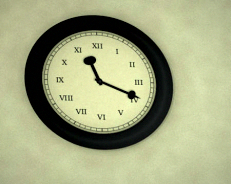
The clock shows 11:19
